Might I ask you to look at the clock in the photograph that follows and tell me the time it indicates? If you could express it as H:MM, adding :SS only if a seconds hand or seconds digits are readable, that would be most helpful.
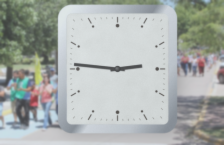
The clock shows 2:46
